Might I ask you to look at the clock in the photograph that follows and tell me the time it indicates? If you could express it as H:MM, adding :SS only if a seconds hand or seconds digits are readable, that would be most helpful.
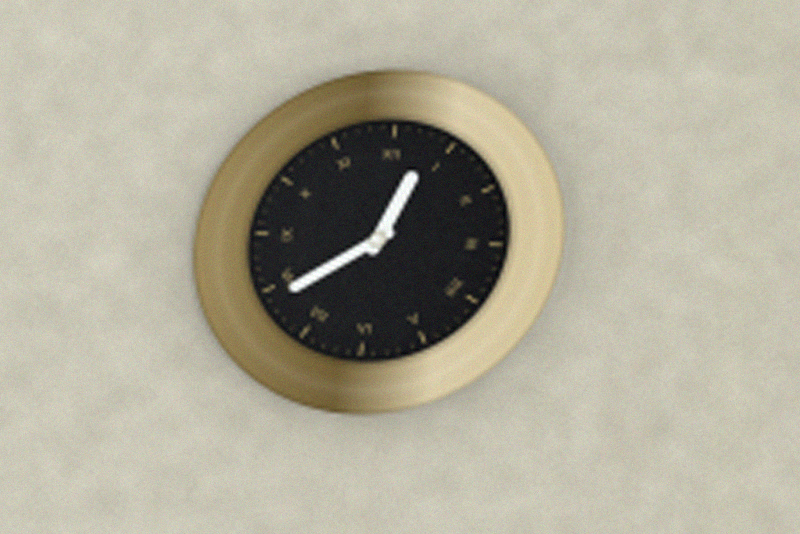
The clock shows 12:39
